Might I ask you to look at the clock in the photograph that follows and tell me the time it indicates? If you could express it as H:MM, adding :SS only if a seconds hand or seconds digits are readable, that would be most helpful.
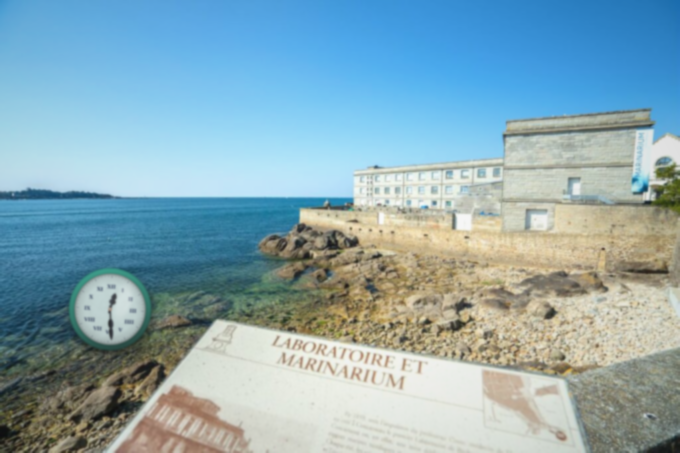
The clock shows 12:29
